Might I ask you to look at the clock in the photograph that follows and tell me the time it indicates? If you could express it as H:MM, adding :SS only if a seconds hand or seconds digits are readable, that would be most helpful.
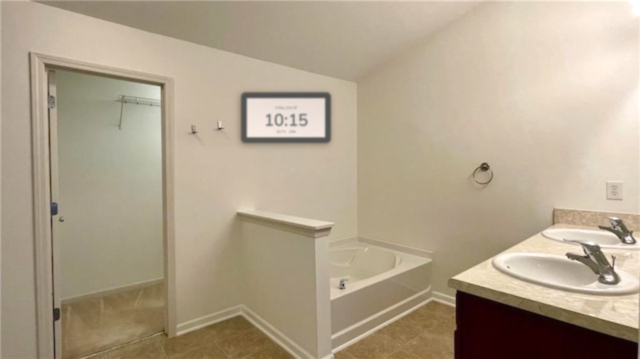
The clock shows 10:15
